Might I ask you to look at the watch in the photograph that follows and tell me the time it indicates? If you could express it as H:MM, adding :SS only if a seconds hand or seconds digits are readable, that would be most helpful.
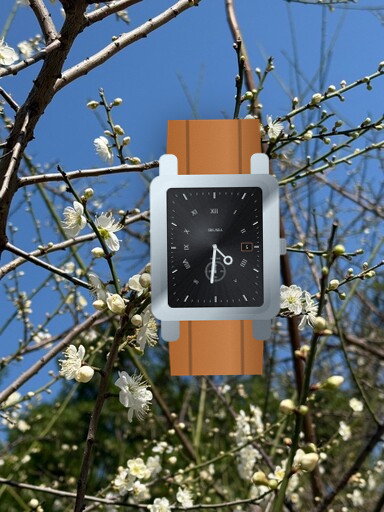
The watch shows 4:31
